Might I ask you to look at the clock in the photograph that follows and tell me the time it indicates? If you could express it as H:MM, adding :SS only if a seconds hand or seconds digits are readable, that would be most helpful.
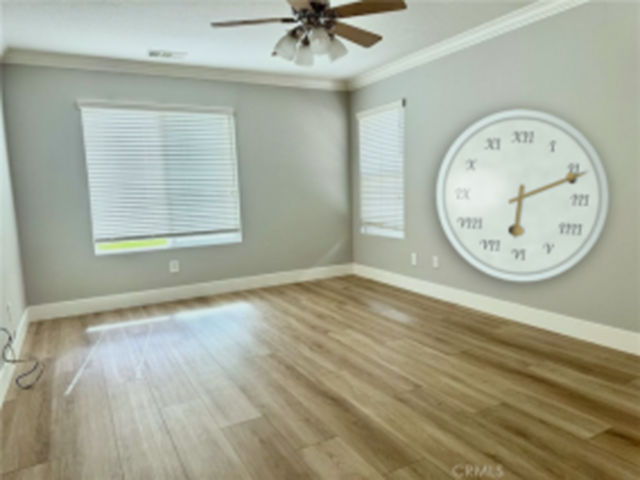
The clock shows 6:11
